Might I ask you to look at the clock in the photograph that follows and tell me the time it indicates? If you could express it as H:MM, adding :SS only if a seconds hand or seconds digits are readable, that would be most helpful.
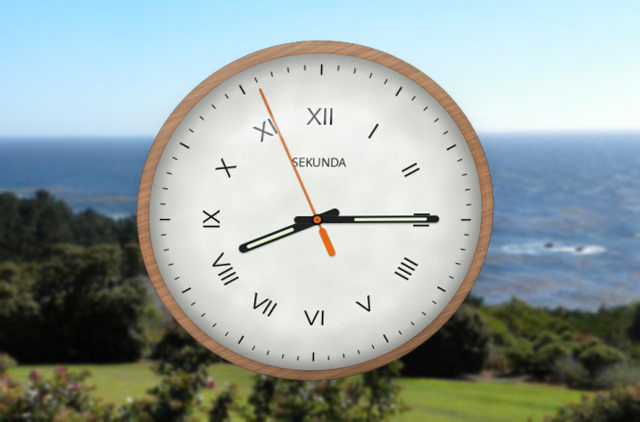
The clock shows 8:14:56
